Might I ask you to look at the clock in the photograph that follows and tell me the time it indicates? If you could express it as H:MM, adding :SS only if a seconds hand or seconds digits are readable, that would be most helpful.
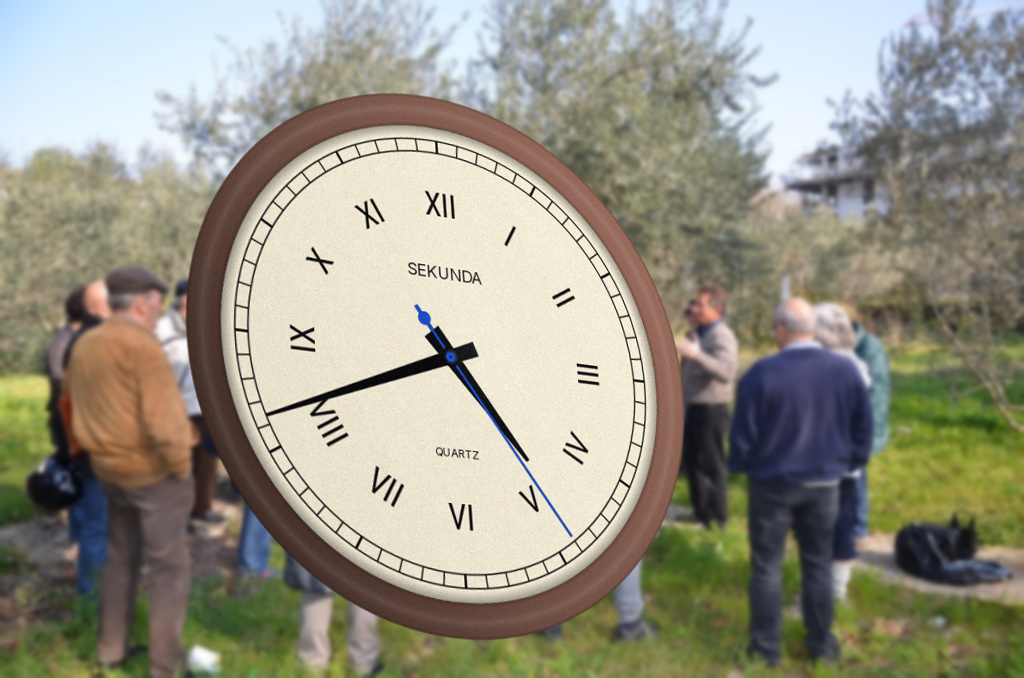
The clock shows 4:41:24
